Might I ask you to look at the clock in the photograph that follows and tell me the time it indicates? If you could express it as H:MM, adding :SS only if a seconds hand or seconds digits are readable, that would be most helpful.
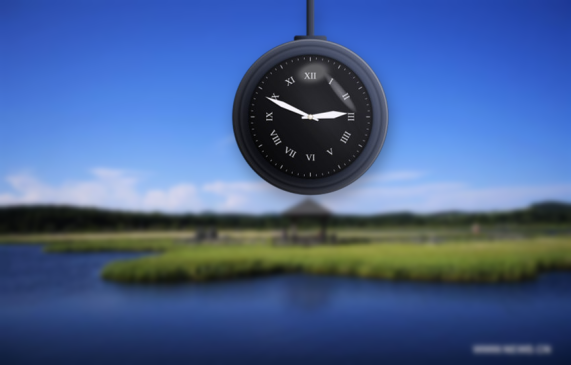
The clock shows 2:49
